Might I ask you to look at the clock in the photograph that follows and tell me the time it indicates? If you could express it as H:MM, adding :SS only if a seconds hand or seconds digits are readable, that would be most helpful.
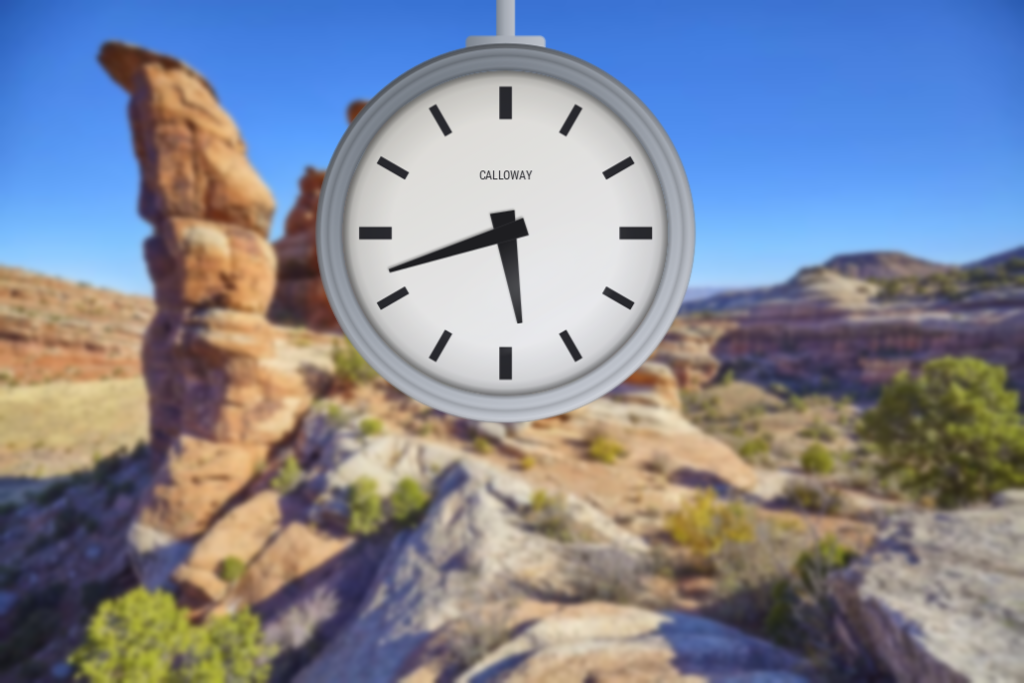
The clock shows 5:42
